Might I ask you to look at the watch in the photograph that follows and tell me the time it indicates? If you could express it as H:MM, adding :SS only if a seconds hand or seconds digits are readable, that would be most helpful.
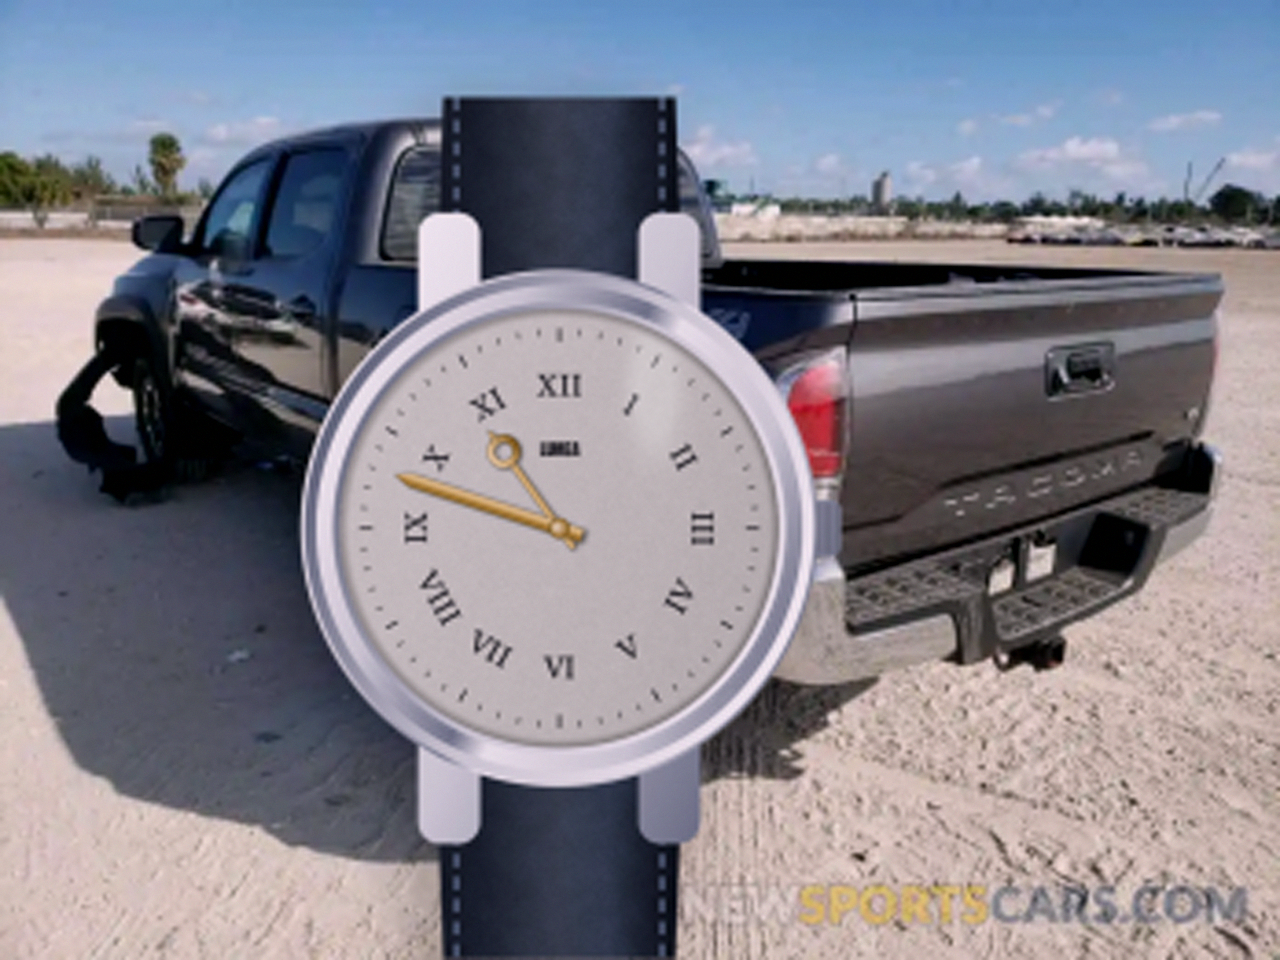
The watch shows 10:48
